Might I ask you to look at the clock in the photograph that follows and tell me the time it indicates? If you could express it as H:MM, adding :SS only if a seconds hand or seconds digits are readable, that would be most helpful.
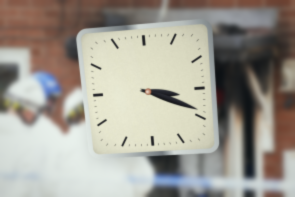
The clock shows 3:19
